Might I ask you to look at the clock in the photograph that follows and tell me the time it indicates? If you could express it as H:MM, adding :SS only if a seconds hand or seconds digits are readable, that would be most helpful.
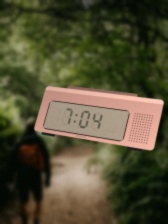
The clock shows 7:04
